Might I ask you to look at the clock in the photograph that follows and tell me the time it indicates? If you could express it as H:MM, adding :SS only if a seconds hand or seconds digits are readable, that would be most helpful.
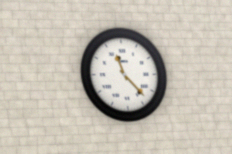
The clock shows 11:23
